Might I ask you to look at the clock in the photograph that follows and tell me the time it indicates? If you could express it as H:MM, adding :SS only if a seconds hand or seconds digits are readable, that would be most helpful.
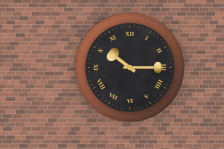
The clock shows 10:15
